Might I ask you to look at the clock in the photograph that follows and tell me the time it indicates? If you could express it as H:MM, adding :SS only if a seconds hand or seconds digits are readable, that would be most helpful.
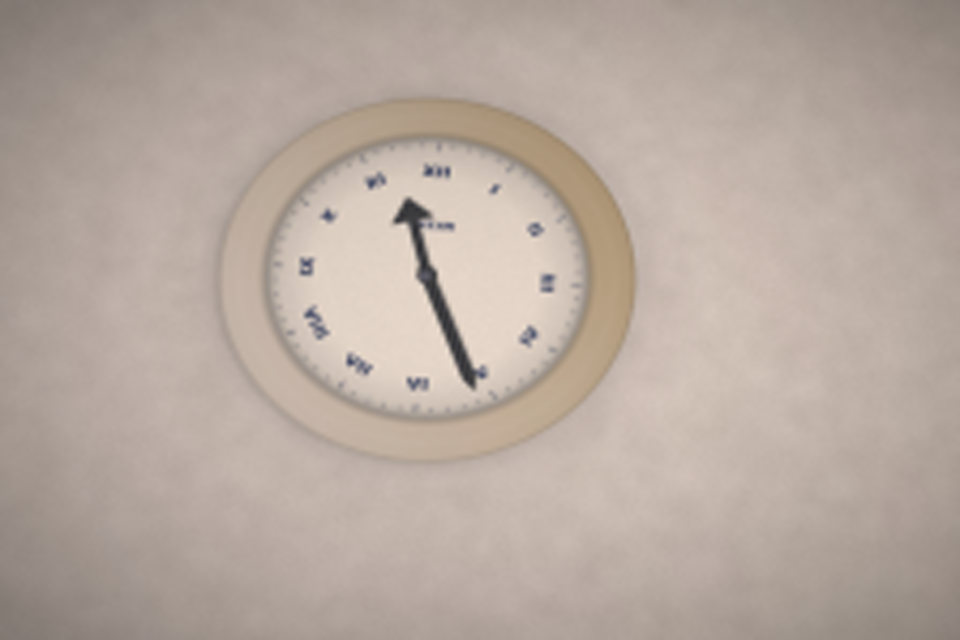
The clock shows 11:26
